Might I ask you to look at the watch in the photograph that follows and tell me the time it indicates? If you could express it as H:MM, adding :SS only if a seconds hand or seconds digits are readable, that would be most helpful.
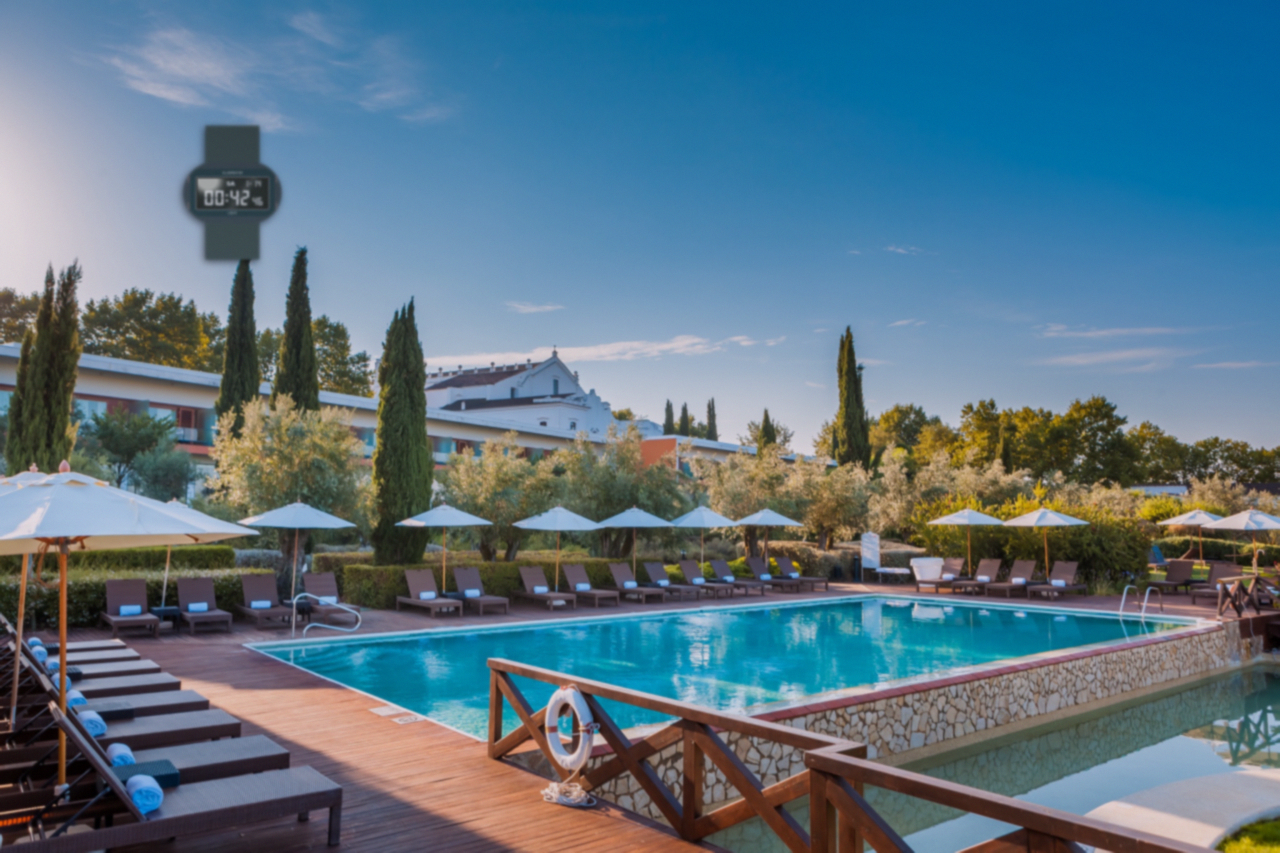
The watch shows 0:42
